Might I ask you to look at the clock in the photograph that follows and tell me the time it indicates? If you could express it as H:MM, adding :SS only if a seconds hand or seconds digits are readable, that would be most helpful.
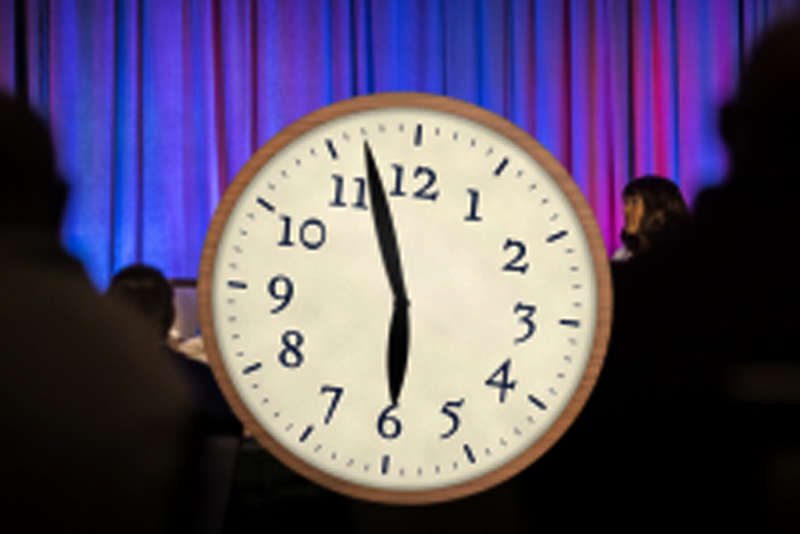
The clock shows 5:57
